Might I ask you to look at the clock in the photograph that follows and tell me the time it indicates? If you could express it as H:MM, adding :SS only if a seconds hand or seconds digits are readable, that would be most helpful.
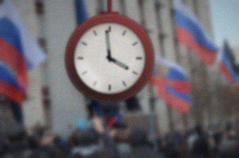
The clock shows 3:59
